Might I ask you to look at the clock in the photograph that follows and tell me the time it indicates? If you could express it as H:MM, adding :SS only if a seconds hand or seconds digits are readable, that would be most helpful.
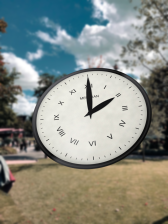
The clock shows 2:00
